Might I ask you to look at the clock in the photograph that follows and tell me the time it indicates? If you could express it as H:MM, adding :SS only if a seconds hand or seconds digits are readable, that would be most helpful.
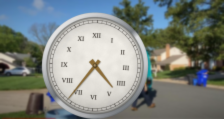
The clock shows 4:36
